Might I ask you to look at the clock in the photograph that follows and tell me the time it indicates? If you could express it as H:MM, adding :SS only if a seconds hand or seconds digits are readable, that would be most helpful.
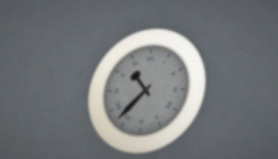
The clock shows 10:37
